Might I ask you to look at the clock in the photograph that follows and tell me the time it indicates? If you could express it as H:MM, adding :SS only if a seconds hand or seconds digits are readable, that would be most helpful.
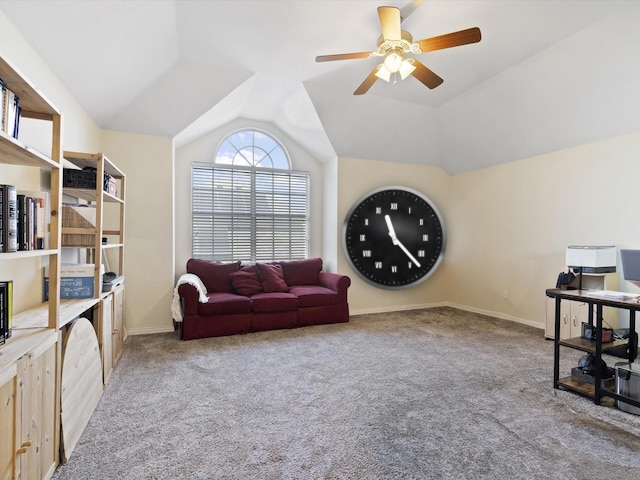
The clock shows 11:23
